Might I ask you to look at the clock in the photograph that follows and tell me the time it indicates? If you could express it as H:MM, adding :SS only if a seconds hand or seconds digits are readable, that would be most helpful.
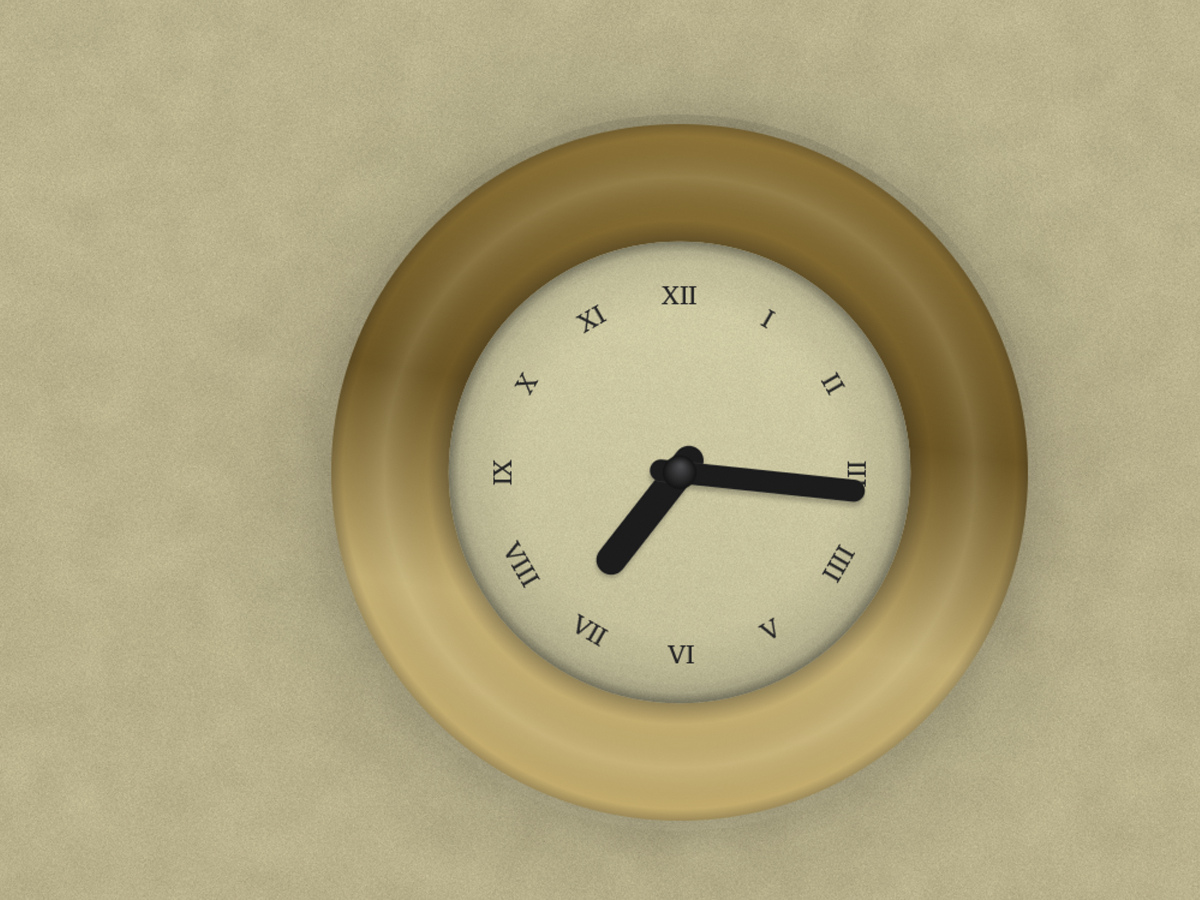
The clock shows 7:16
